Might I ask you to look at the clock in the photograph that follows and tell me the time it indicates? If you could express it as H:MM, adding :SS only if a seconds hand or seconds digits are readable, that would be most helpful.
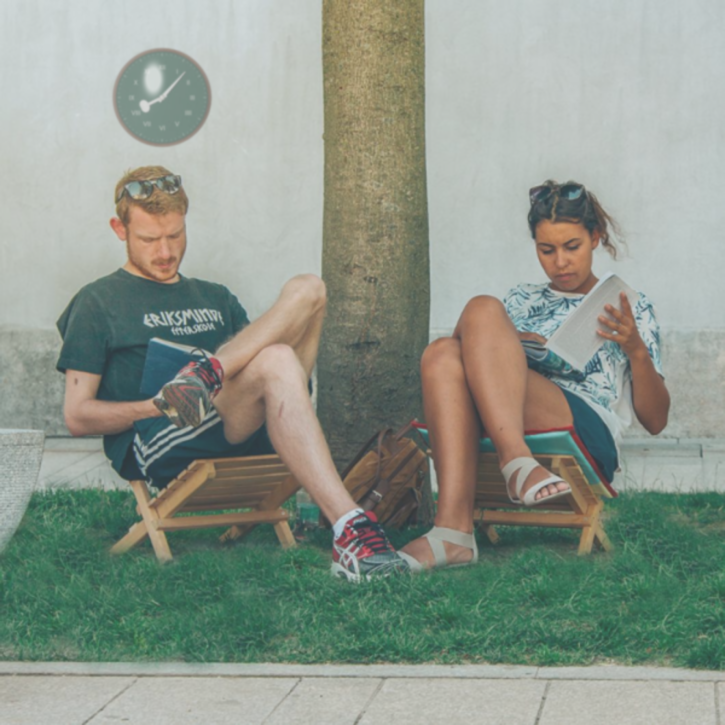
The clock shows 8:07
